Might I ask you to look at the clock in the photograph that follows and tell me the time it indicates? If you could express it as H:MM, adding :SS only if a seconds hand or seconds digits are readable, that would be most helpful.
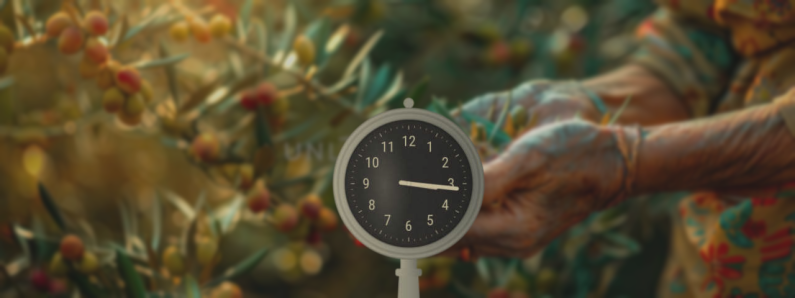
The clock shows 3:16
